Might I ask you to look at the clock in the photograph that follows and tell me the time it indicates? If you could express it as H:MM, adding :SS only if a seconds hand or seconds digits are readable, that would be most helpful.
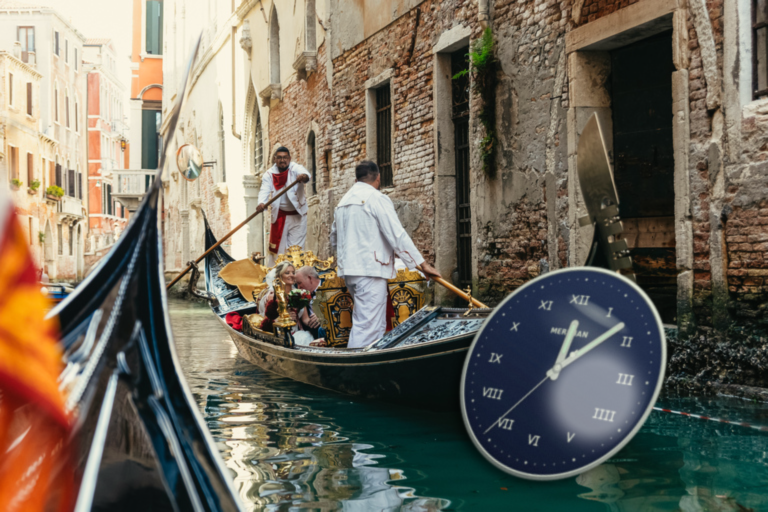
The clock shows 12:07:36
